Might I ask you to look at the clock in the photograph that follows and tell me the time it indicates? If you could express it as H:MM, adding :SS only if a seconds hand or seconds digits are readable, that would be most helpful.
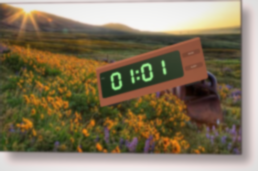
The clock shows 1:01
